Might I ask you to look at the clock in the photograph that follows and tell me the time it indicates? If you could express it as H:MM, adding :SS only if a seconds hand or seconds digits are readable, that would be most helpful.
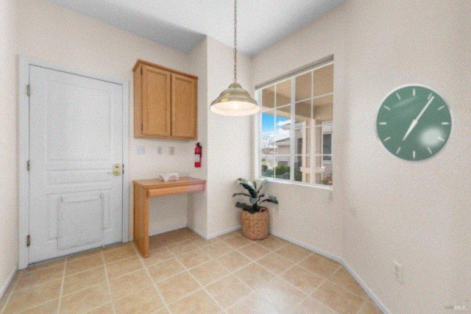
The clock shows 7:06
